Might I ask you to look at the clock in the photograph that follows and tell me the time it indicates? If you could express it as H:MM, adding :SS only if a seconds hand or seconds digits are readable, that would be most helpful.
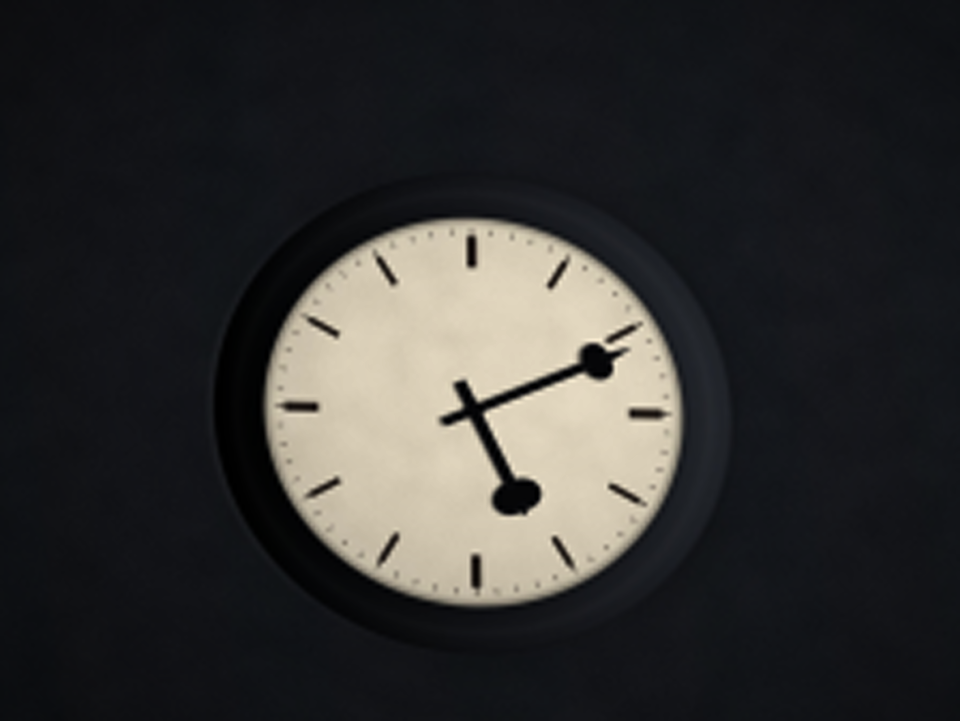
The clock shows 5:11
